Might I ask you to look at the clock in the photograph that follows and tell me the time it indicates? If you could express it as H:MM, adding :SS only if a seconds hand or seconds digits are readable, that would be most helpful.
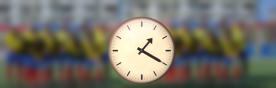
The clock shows 1:20
